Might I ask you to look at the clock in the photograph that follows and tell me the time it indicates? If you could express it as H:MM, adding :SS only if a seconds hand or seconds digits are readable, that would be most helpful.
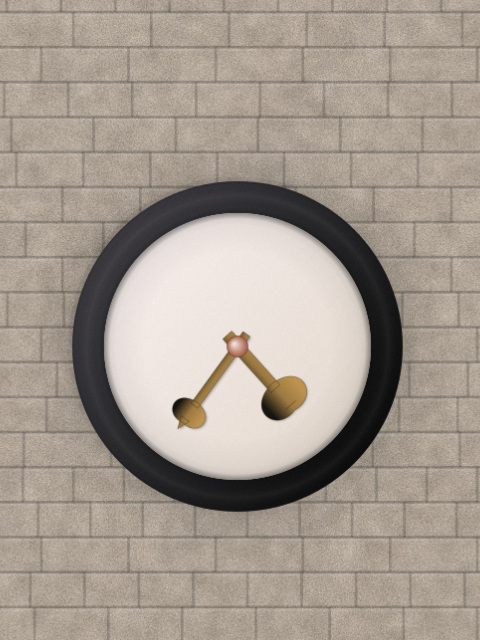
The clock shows 4:36
